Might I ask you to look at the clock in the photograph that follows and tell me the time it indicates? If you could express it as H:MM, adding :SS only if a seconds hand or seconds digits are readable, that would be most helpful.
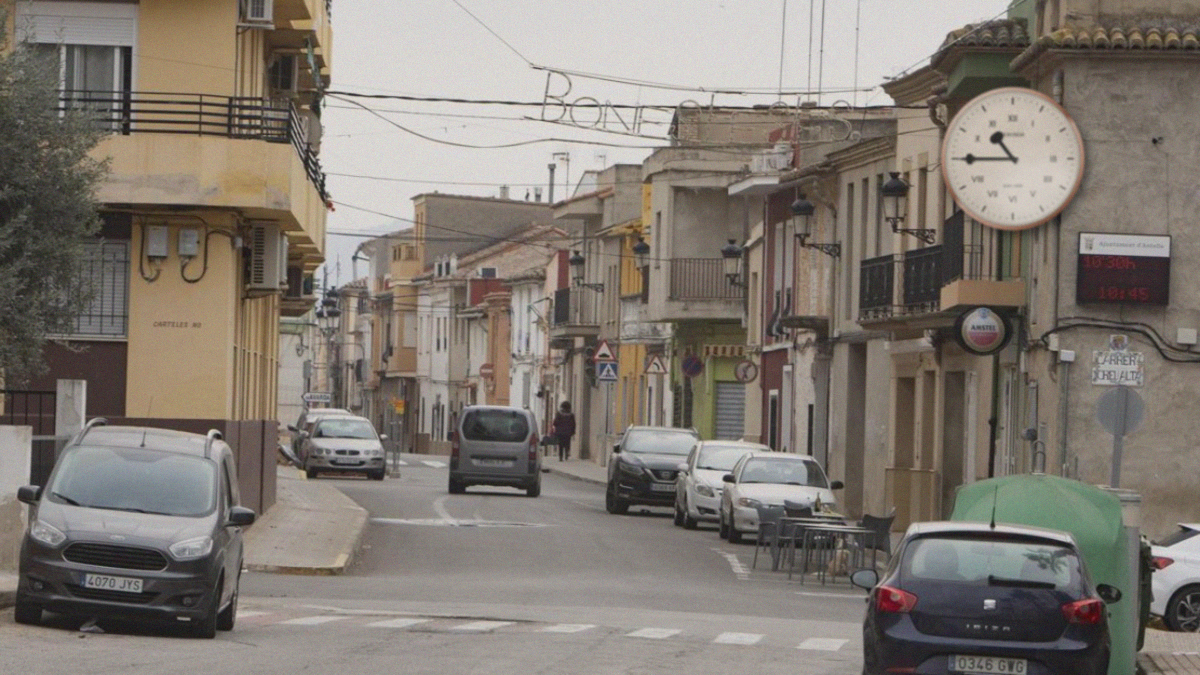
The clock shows 10:45
